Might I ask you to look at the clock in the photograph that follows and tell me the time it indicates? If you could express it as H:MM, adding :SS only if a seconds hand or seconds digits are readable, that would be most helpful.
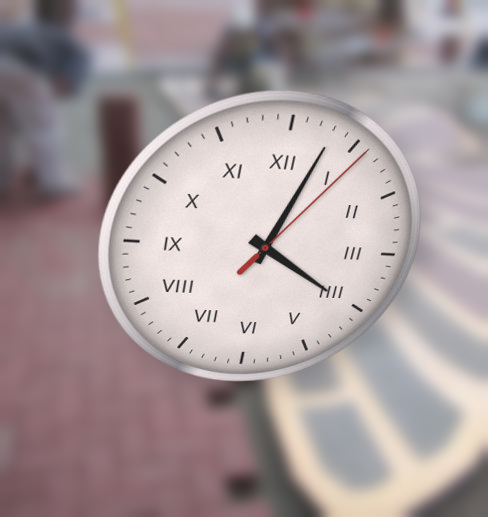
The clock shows 4:03:06
